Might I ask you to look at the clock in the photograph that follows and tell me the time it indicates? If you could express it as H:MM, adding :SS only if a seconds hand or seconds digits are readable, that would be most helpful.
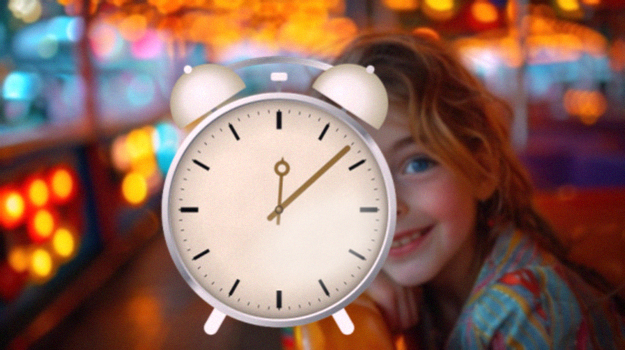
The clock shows 12:08
